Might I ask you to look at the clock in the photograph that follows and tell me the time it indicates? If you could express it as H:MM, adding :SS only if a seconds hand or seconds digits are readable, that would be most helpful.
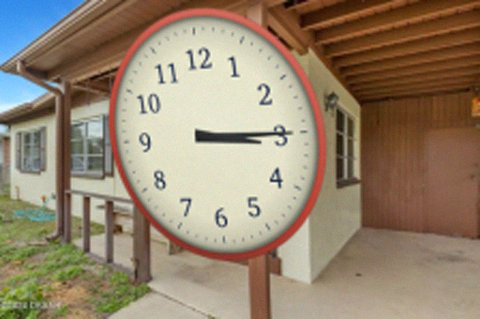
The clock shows 3:15
